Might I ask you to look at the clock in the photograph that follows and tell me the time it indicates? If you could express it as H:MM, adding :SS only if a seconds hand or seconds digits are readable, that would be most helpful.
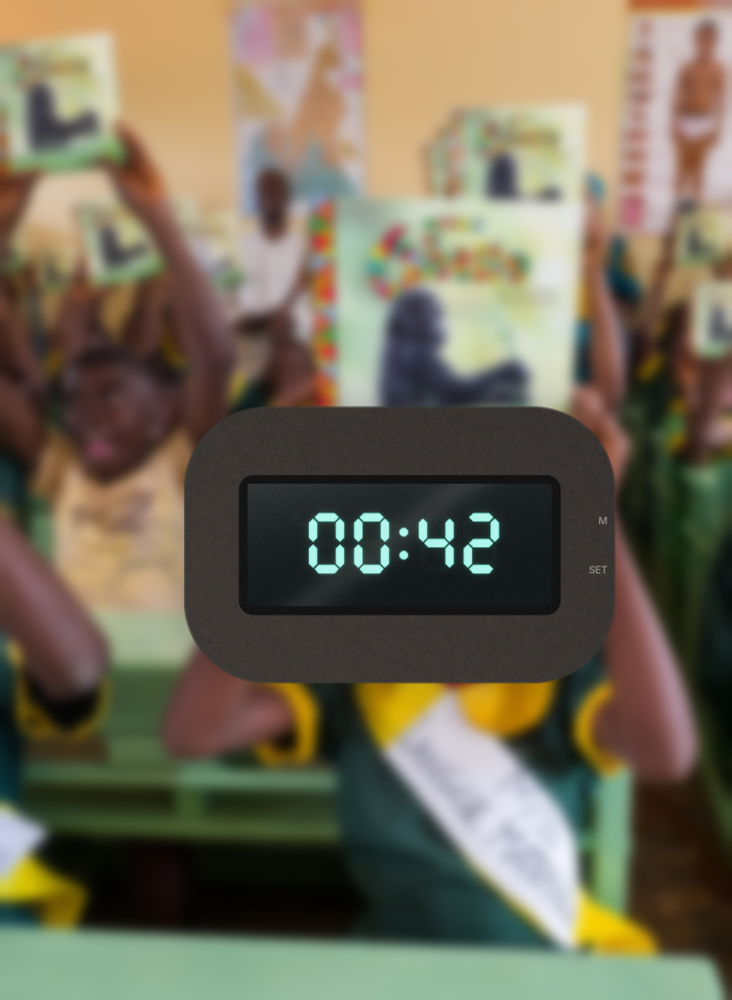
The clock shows 0:42
